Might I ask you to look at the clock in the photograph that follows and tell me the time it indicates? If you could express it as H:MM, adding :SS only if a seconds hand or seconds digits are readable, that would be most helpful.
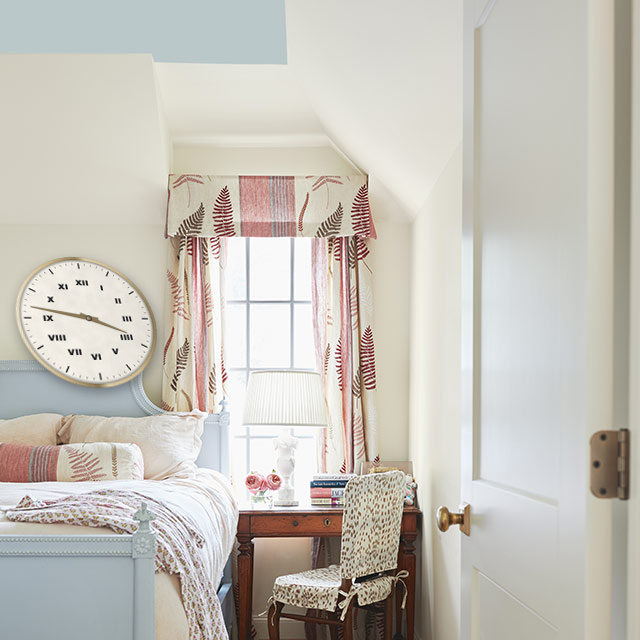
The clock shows 3:47
